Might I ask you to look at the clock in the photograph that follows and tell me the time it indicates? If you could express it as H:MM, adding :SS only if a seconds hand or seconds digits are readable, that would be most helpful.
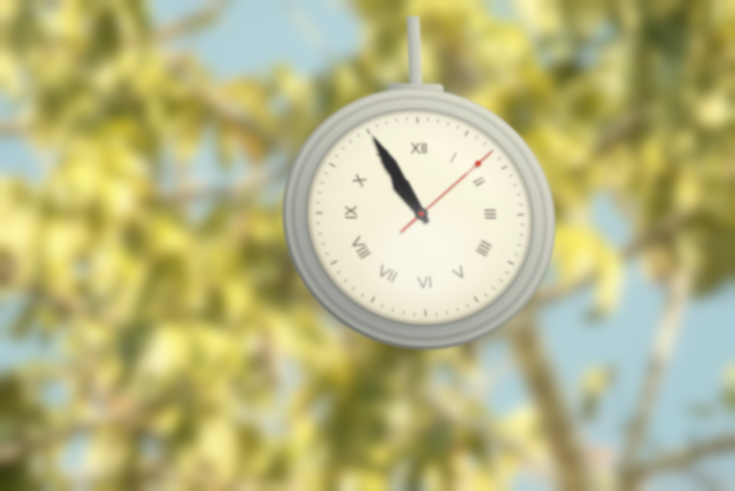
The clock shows 10:55:08
